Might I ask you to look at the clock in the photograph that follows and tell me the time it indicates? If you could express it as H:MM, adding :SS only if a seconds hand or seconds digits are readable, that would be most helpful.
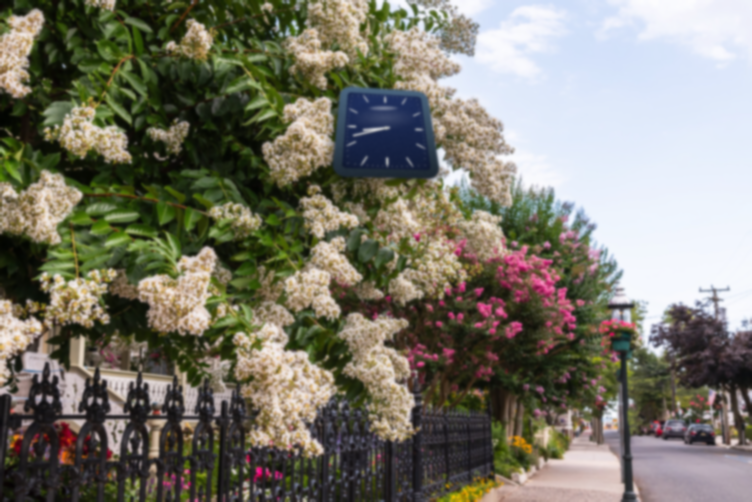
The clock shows 8:42
